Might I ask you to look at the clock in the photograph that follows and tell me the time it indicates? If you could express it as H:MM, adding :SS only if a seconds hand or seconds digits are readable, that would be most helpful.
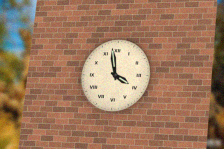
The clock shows 3:58
